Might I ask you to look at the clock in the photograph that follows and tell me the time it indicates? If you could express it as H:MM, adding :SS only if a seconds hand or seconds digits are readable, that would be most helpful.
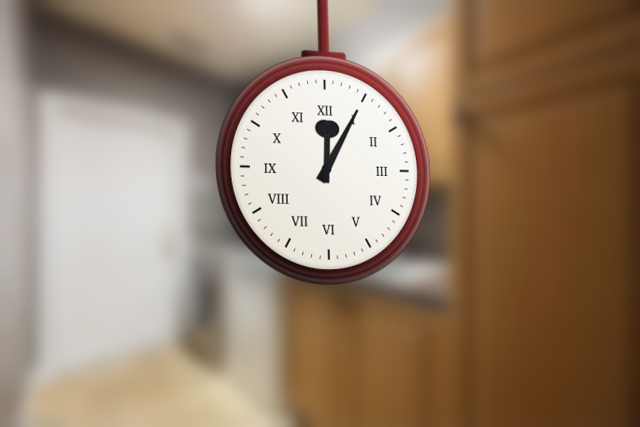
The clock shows 12:05
